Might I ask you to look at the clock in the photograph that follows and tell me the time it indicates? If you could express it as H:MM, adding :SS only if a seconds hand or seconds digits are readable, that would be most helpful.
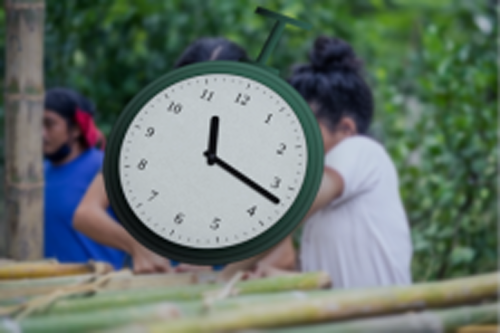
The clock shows 11:17
